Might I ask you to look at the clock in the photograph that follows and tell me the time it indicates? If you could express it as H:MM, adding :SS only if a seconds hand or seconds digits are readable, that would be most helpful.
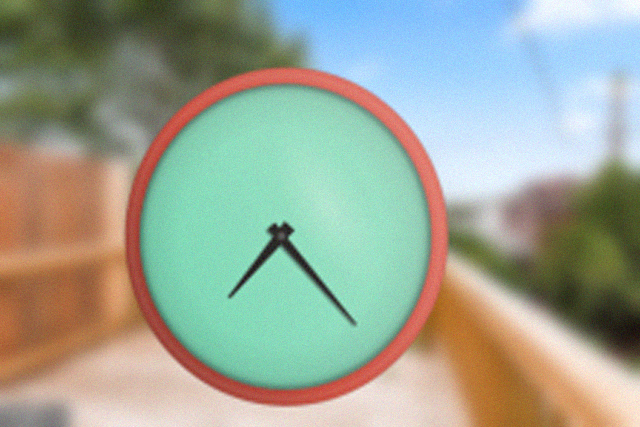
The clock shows 7:23
